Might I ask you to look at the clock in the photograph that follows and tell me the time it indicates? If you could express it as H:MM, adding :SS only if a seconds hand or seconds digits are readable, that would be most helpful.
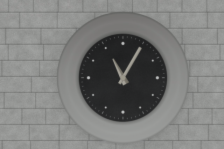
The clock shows 11:05
